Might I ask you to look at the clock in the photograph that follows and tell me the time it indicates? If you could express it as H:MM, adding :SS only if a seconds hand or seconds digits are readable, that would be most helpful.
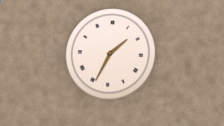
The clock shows 1:34
